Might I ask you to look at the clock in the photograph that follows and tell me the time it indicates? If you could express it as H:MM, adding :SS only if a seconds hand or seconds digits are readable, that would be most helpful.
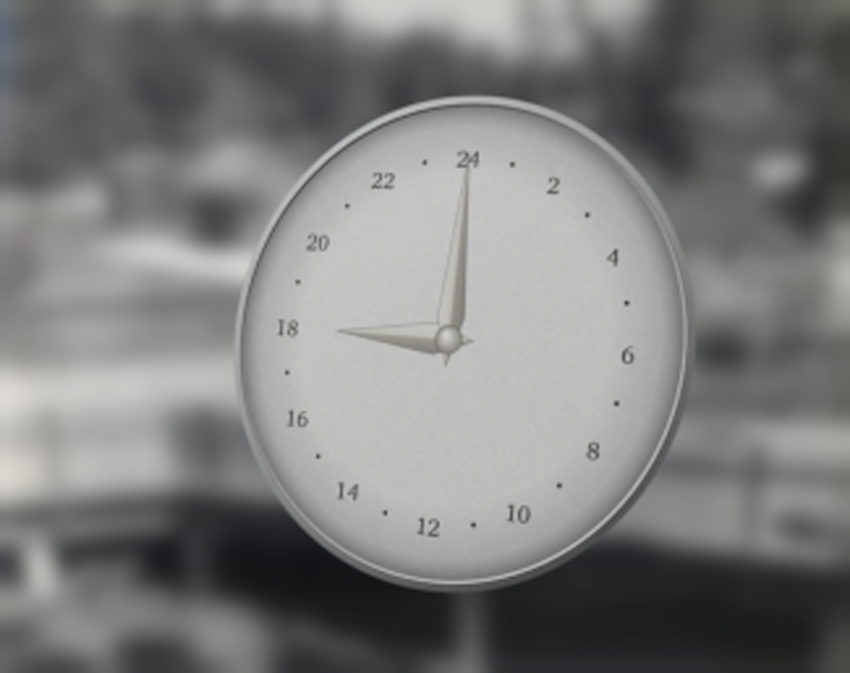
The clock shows 18:00
